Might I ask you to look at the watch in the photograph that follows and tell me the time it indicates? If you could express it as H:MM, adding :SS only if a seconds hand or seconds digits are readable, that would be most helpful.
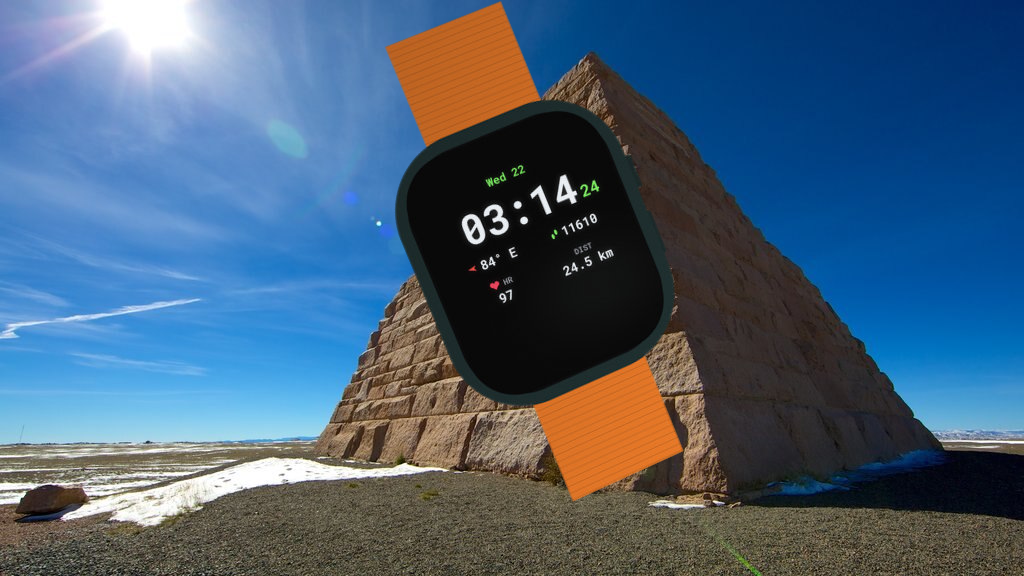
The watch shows 3:14:24
